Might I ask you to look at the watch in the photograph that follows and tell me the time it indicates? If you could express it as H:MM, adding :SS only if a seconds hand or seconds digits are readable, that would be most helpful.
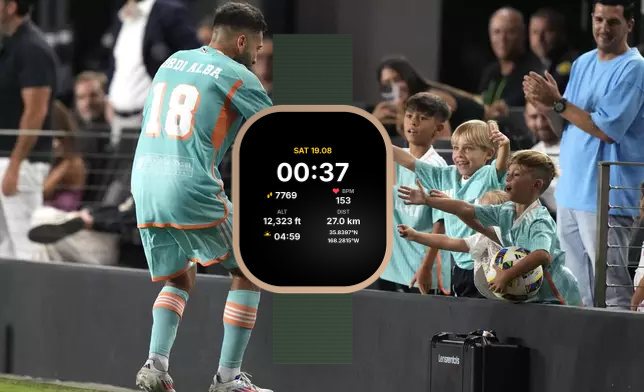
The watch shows 0:37
